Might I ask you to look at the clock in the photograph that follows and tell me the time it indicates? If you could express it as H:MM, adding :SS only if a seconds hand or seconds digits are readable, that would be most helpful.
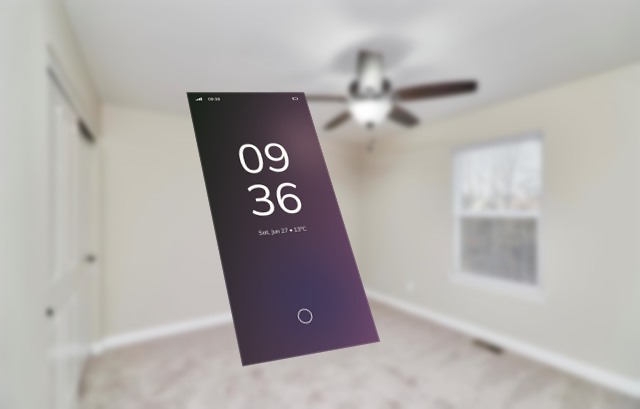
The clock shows 9:36
